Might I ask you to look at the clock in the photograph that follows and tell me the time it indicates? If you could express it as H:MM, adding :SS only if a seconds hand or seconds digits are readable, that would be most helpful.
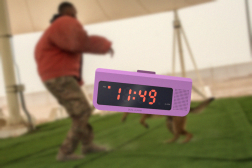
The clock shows 11:49
